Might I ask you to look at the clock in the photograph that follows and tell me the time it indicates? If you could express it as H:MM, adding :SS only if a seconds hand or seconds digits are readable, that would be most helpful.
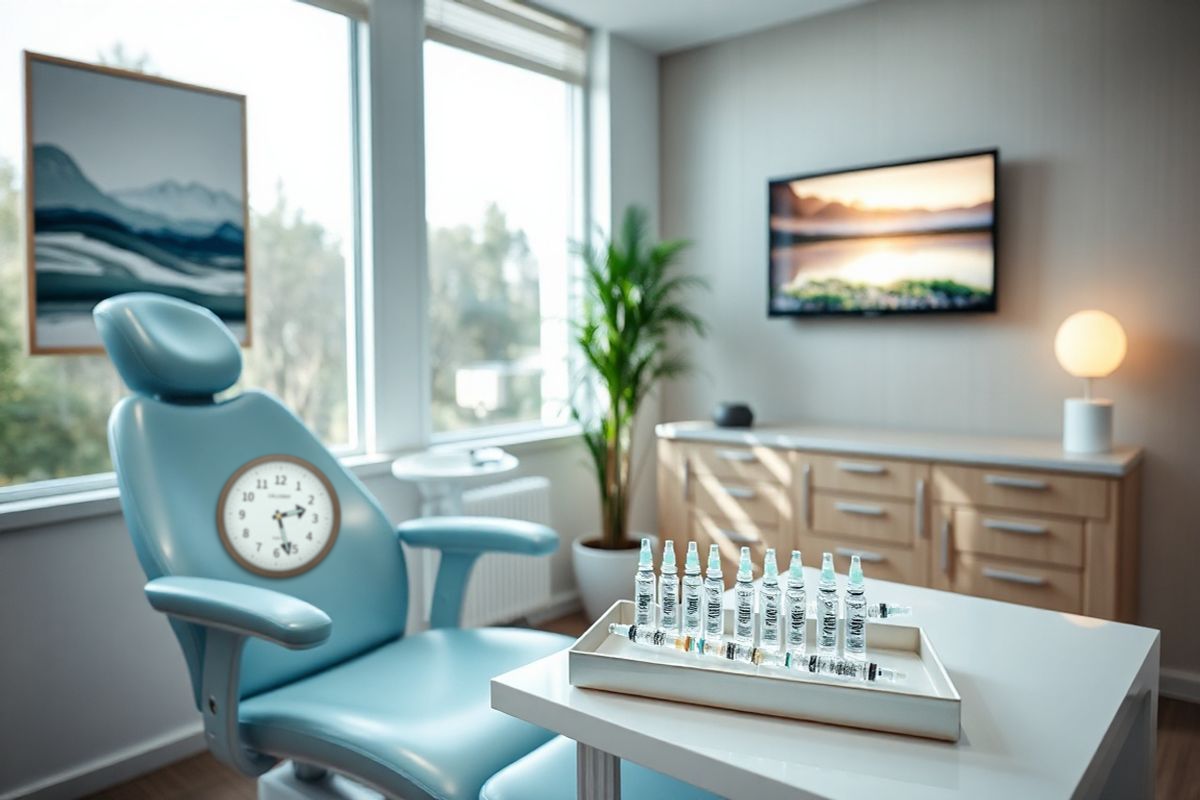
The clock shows 2:27
